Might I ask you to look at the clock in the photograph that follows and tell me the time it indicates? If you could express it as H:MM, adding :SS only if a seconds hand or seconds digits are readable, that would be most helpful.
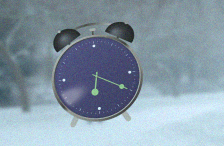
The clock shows 6:20
